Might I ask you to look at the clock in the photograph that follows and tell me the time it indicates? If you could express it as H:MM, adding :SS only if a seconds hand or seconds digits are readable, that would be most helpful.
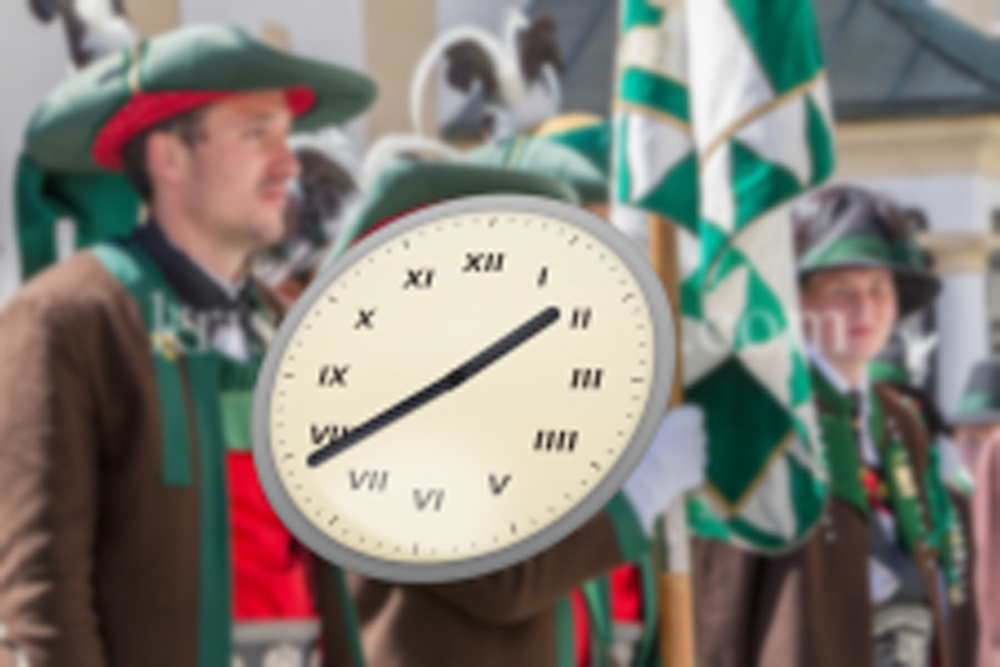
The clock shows 1:39
